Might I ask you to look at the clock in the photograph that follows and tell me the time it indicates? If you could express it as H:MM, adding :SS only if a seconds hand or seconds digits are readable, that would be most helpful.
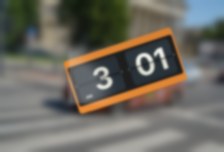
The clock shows 3:01
